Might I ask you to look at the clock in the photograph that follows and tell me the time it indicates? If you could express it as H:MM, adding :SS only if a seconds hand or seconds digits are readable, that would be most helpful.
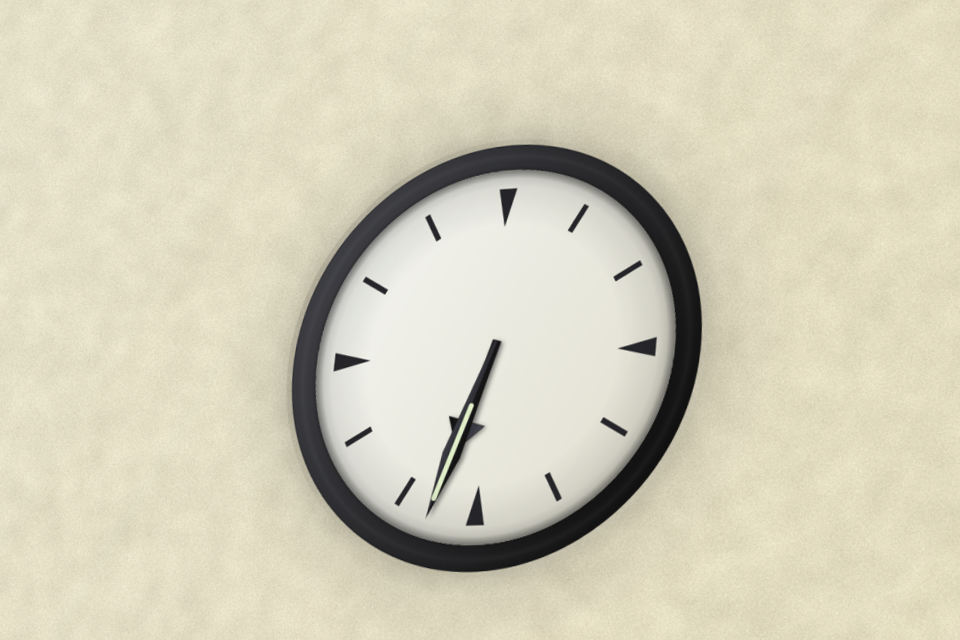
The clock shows 6:33
